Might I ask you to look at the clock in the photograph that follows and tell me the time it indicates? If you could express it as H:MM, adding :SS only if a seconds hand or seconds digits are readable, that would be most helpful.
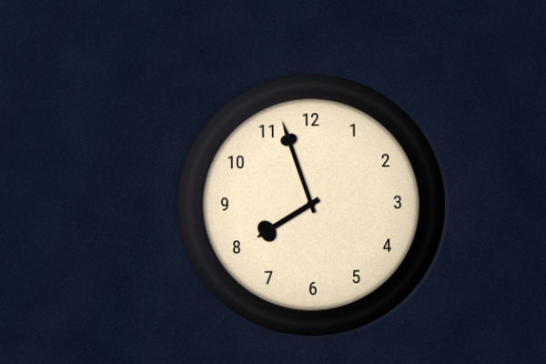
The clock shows 7:57
